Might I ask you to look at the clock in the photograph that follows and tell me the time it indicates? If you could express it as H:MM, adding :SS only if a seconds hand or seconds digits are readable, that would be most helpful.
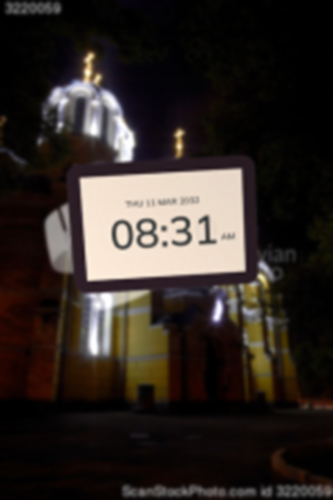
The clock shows 8:31
